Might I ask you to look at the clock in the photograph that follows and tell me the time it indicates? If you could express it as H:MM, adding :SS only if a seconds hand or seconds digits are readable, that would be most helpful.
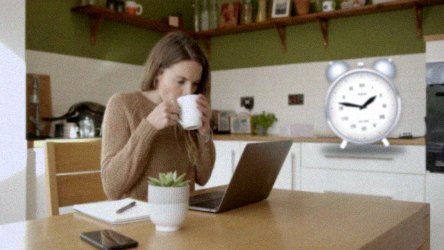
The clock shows 1:47
